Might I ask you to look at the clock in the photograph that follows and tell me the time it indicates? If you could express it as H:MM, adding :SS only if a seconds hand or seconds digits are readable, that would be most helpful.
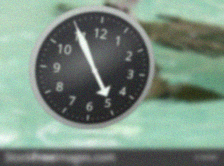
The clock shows 4:55
